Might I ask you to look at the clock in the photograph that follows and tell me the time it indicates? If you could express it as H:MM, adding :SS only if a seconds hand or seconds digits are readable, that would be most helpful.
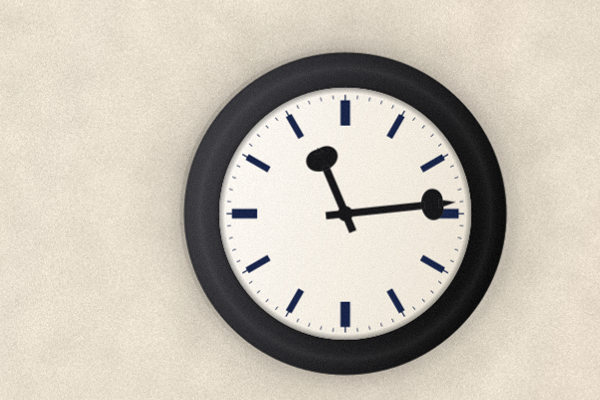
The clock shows 11:14
